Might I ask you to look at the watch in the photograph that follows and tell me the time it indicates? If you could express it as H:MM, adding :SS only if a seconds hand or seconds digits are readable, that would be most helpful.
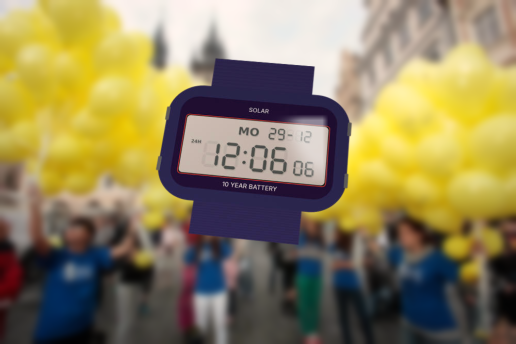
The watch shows 12:06:06
